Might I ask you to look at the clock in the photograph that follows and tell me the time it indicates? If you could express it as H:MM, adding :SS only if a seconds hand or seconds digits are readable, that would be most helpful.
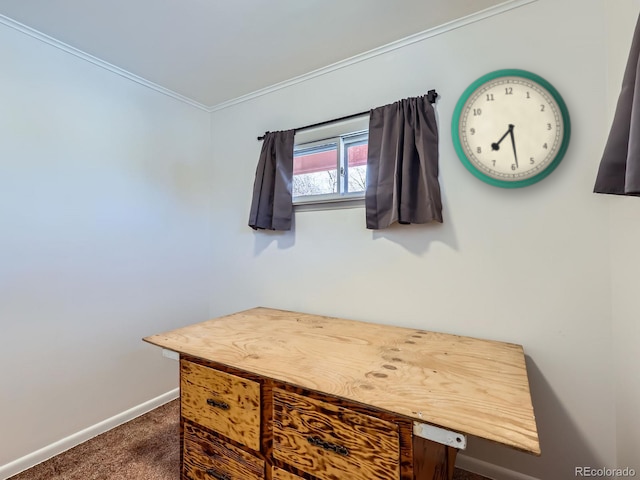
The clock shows 7:29
